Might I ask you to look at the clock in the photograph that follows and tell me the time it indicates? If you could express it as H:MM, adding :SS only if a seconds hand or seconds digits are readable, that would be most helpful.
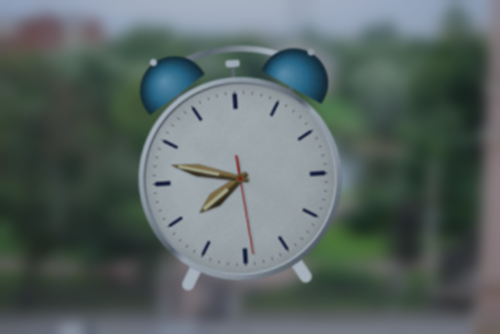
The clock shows 7:47:29
